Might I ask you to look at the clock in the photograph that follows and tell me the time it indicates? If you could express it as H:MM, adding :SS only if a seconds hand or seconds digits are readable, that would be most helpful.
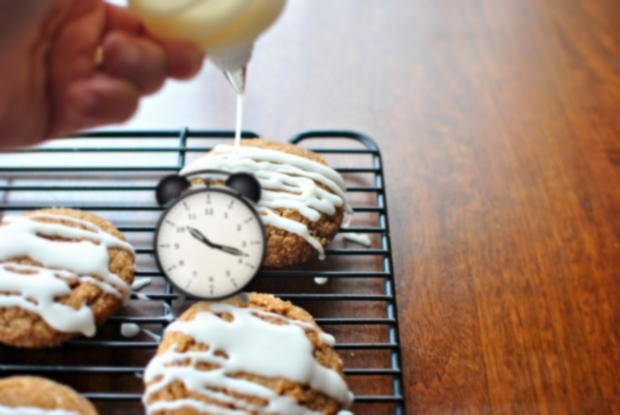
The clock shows 10:18
